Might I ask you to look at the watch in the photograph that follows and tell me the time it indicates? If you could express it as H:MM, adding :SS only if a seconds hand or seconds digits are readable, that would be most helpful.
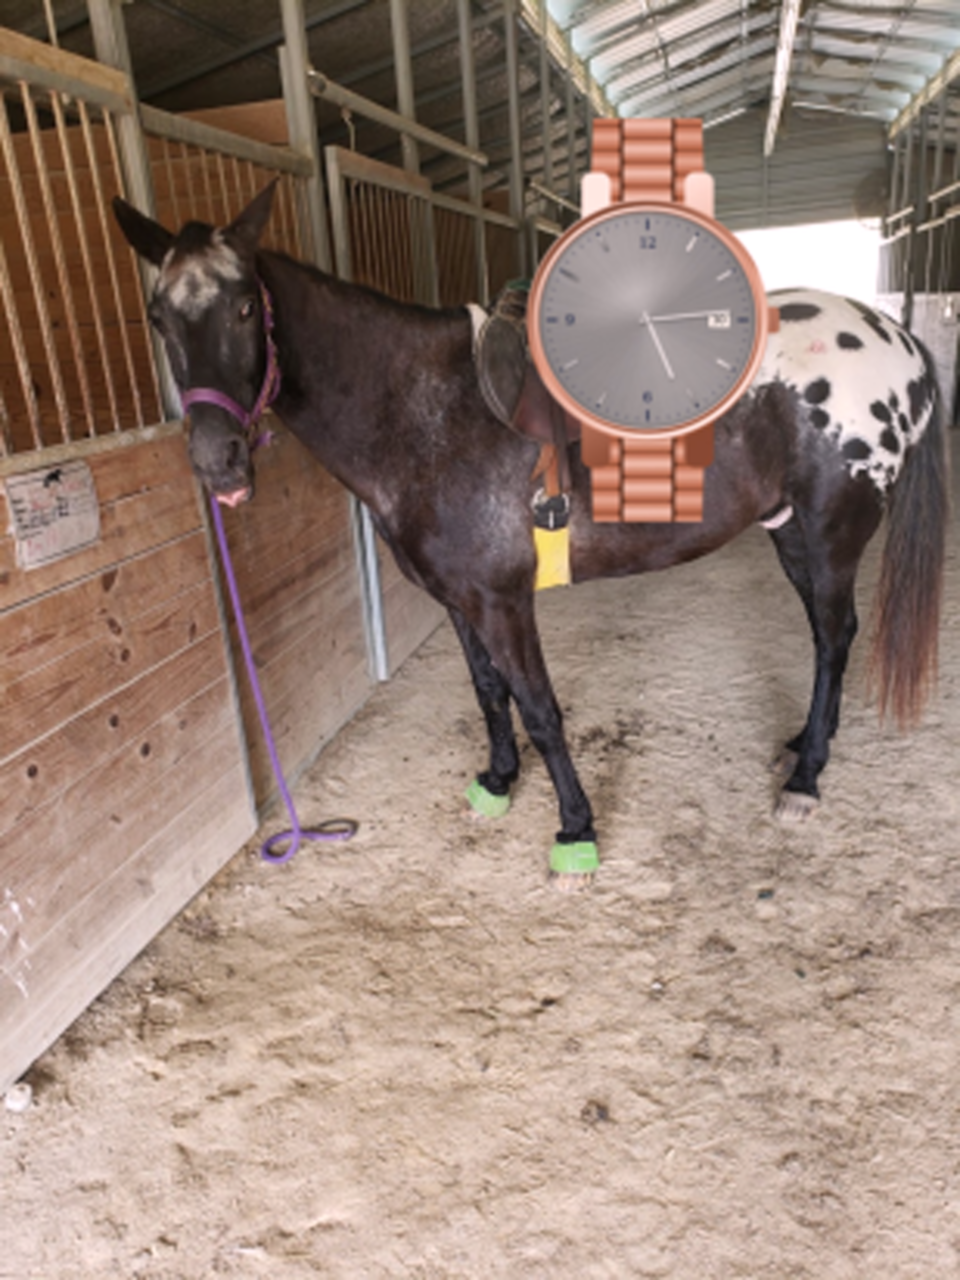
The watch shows 5:14
